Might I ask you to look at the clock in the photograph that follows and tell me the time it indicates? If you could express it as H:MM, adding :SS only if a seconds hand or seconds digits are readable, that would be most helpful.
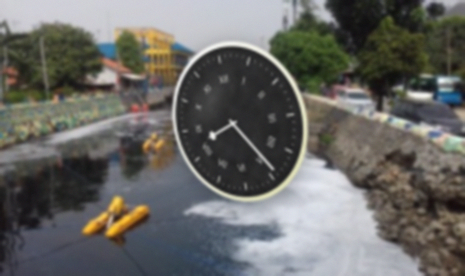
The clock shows 8:24
